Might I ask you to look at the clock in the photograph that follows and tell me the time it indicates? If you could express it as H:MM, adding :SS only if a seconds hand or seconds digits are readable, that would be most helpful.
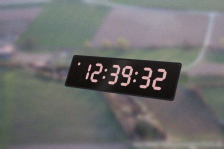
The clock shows 12:39:32
